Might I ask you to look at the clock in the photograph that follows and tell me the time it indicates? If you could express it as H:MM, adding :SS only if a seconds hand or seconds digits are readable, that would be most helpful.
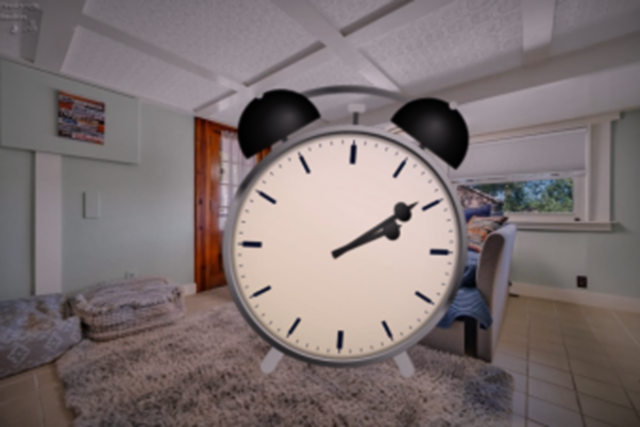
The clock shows 2:09
